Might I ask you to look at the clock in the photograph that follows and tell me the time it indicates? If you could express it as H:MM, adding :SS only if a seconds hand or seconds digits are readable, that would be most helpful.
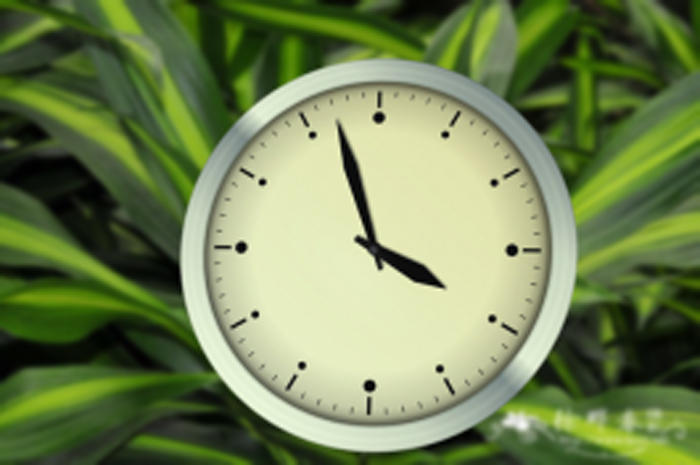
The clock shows 3:57
